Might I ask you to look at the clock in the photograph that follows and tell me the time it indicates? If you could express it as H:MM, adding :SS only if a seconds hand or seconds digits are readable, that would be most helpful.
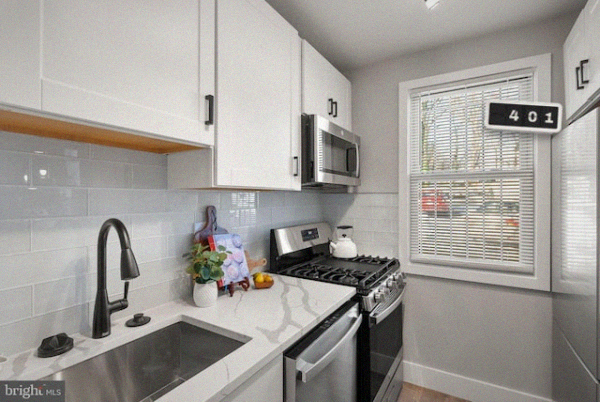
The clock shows 4:01
